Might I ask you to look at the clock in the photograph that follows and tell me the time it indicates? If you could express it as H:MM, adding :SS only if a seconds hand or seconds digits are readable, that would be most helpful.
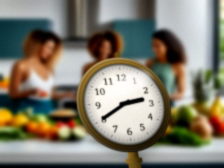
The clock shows 2:40
